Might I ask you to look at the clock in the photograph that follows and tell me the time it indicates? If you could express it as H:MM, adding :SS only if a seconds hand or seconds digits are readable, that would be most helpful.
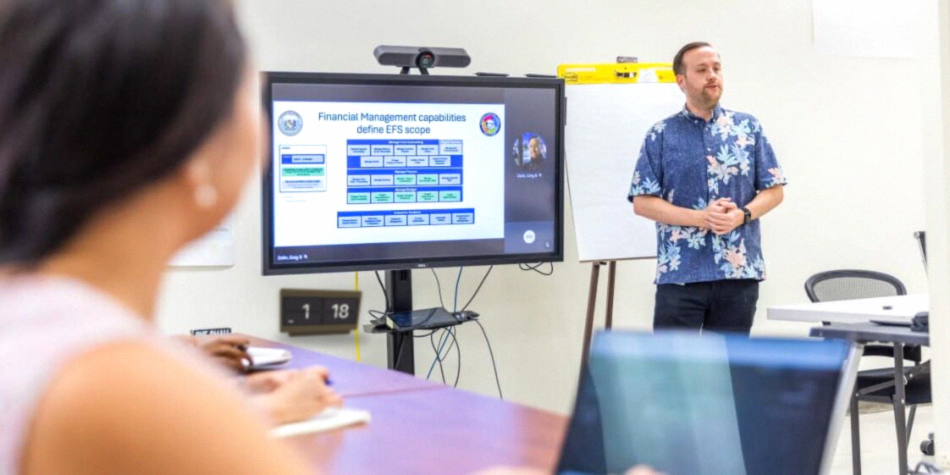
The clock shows 1:18
